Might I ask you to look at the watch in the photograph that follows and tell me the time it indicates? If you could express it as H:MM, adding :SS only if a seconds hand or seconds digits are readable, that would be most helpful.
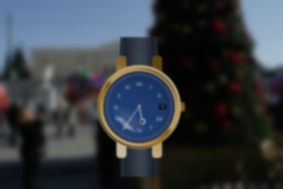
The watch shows 5:36
